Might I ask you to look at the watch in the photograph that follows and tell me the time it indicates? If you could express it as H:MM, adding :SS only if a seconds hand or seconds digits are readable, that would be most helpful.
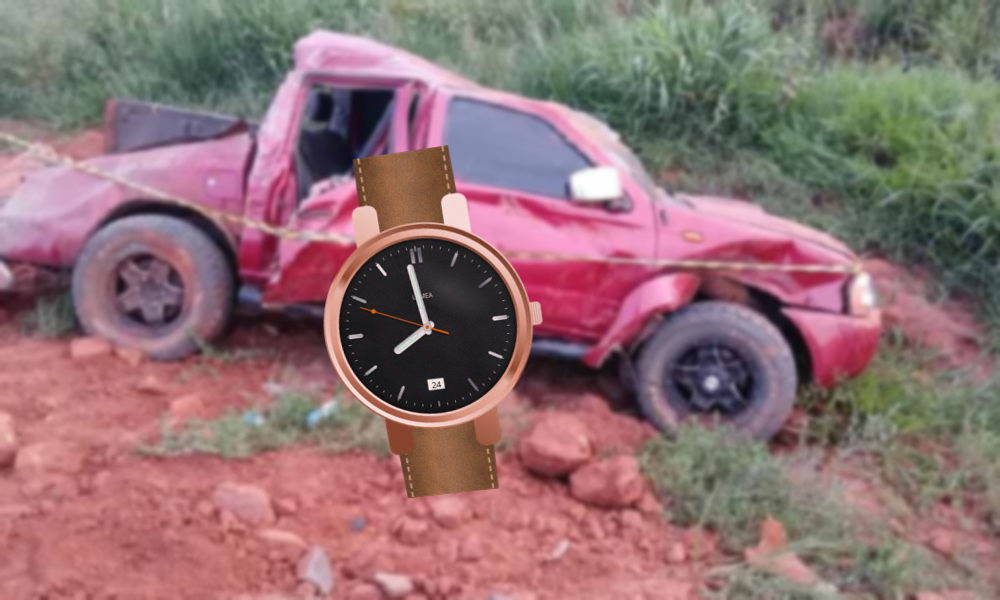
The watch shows 7:58:49
